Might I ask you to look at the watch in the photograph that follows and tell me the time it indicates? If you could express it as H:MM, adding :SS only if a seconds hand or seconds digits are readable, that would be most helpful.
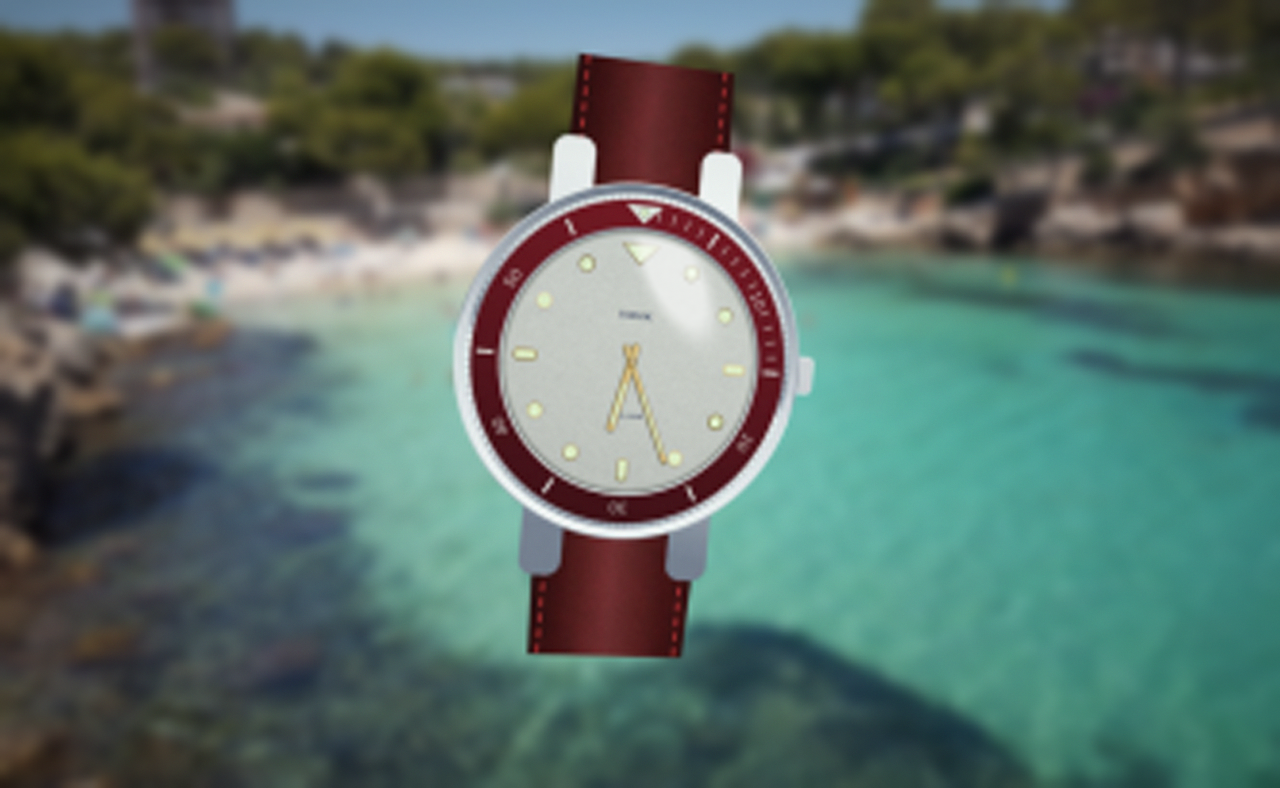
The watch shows 6:26
